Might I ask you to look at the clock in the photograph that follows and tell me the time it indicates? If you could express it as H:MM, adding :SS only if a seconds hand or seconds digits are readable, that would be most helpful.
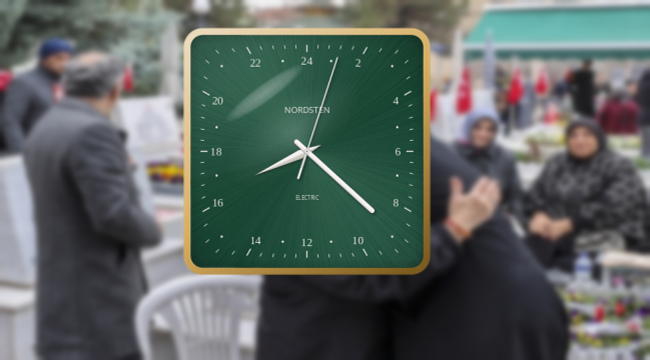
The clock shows 16:22:03
